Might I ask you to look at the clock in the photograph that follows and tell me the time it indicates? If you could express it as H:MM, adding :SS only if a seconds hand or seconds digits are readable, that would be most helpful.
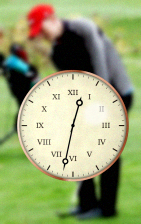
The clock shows 12:32
